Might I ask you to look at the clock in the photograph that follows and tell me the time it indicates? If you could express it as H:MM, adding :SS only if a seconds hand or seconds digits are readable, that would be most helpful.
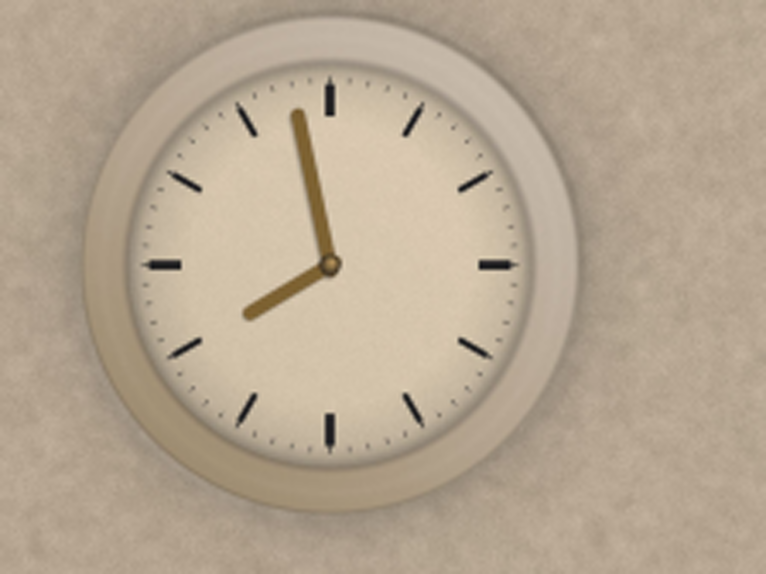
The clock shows 7:58
